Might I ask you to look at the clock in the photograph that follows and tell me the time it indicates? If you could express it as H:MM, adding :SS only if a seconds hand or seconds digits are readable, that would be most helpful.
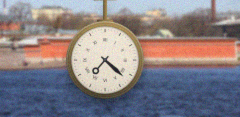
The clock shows 7:22
